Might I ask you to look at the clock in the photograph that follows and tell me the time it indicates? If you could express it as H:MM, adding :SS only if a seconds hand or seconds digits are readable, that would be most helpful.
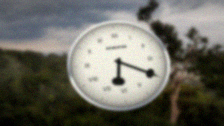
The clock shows 6:20
